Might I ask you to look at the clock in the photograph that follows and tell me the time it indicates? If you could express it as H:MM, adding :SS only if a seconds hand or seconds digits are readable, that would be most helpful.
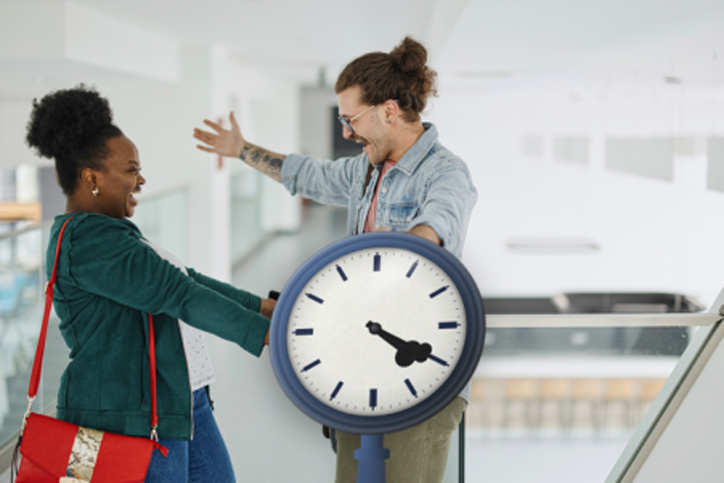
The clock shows 4:20
